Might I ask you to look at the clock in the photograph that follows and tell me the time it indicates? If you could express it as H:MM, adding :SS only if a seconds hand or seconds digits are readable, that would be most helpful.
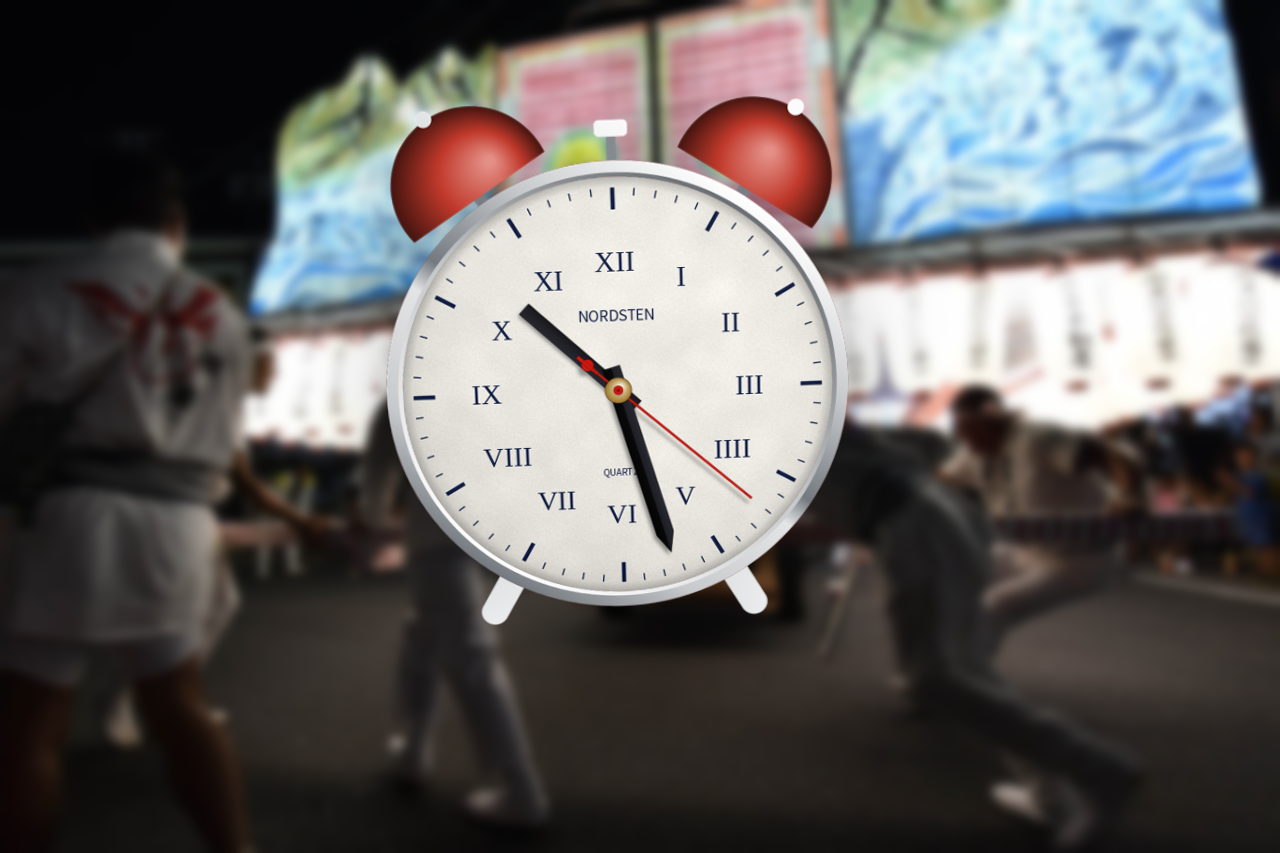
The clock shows 10:27:22
